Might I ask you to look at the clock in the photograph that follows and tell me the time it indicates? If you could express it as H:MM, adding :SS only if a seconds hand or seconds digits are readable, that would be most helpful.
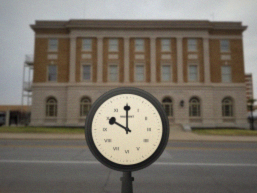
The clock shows 10:00
